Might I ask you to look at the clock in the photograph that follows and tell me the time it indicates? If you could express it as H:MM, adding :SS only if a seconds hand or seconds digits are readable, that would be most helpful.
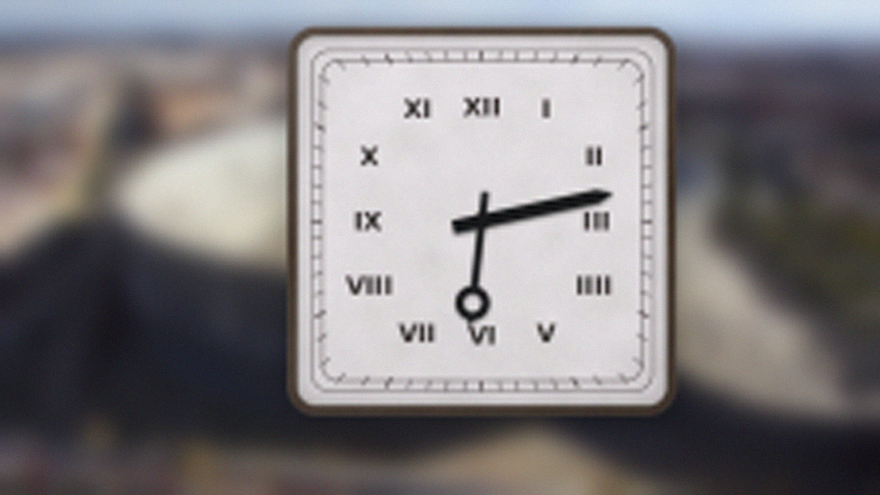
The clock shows 6:13
